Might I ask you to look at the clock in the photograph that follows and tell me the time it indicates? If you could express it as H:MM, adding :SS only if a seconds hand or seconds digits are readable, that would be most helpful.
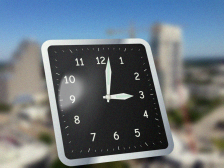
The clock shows 3:02
